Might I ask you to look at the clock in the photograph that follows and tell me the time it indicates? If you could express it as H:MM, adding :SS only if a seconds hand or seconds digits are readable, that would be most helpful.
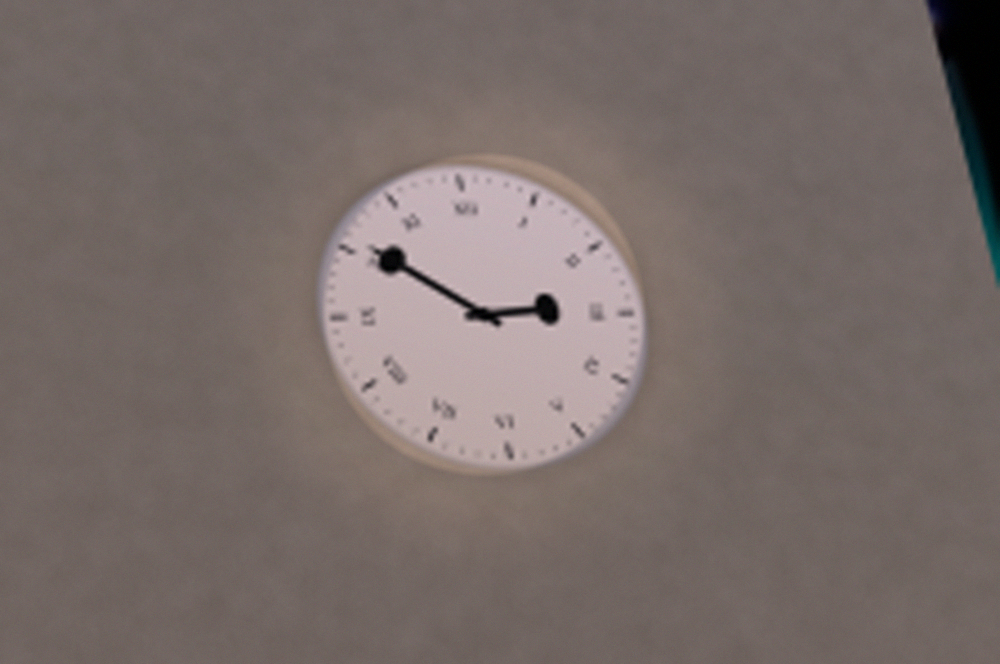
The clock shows 2:51
